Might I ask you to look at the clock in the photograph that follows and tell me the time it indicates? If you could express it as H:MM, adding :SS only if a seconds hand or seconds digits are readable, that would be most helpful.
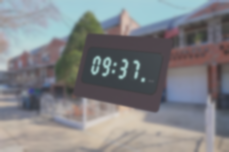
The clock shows 9:37
